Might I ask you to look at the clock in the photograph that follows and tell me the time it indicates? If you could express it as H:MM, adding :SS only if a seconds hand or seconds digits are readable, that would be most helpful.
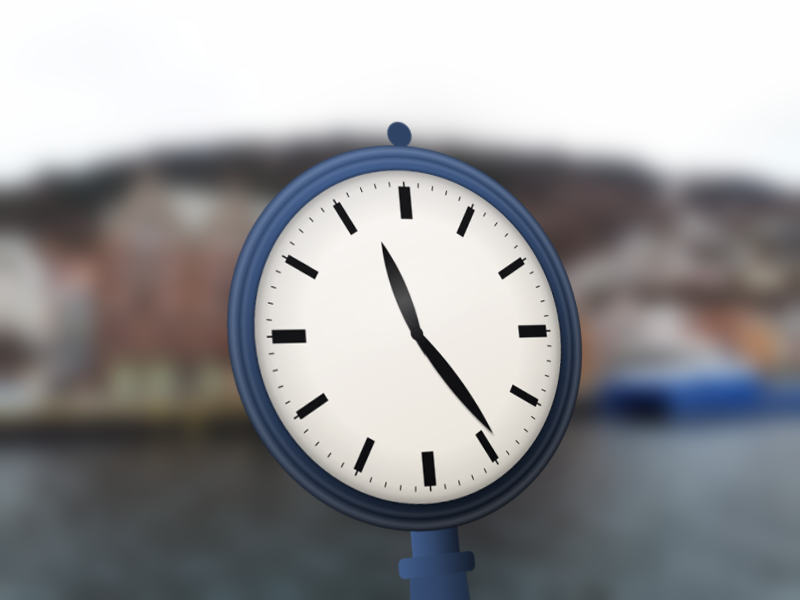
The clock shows 11:24
